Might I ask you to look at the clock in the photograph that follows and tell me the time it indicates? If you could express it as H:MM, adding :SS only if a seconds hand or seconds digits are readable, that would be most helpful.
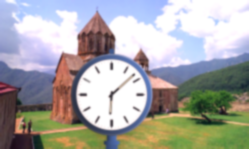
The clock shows 6:08
